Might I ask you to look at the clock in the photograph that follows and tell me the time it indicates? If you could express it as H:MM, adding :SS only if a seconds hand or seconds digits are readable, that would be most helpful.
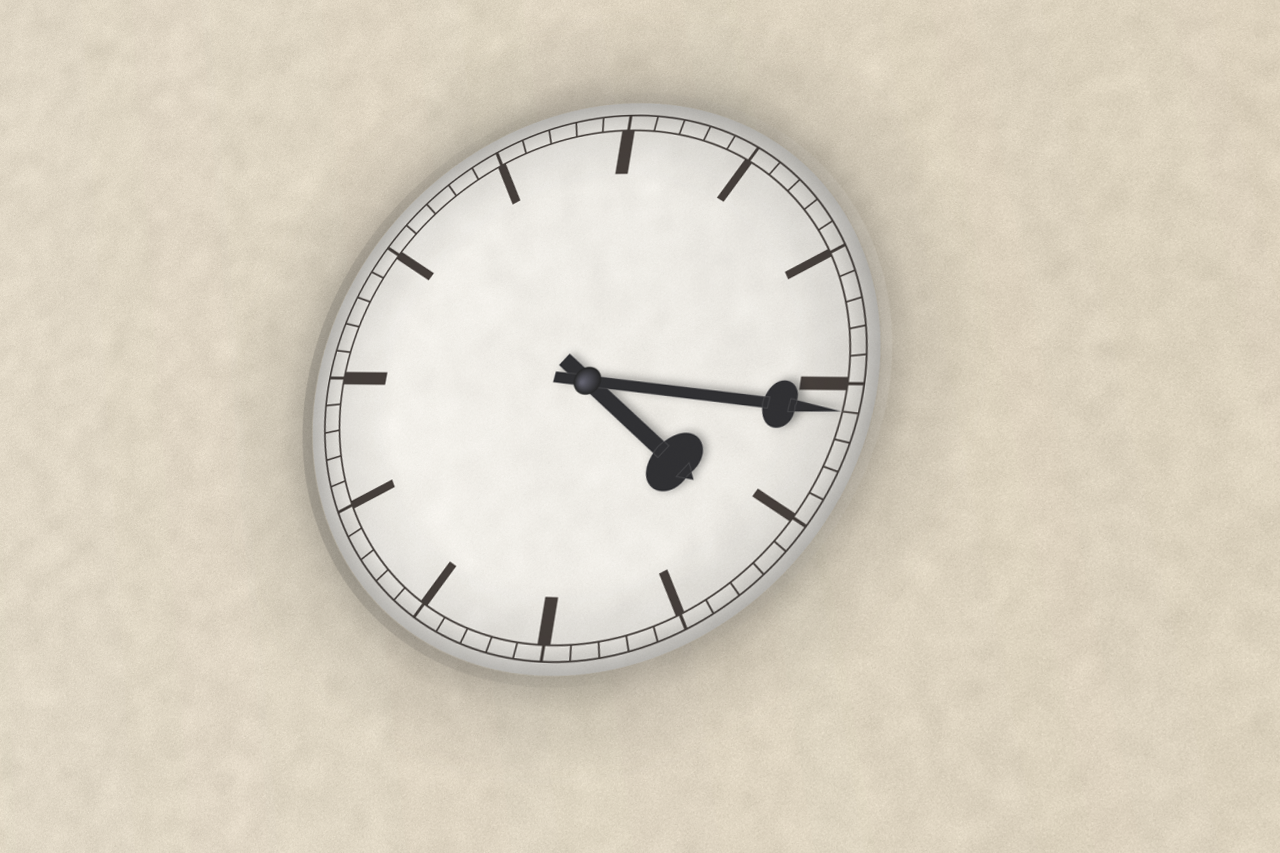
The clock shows 4:16
